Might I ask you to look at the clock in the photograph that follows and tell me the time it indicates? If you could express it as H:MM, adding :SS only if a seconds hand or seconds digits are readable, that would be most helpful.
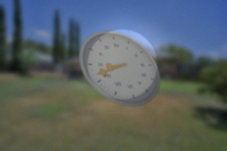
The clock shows 8:42
